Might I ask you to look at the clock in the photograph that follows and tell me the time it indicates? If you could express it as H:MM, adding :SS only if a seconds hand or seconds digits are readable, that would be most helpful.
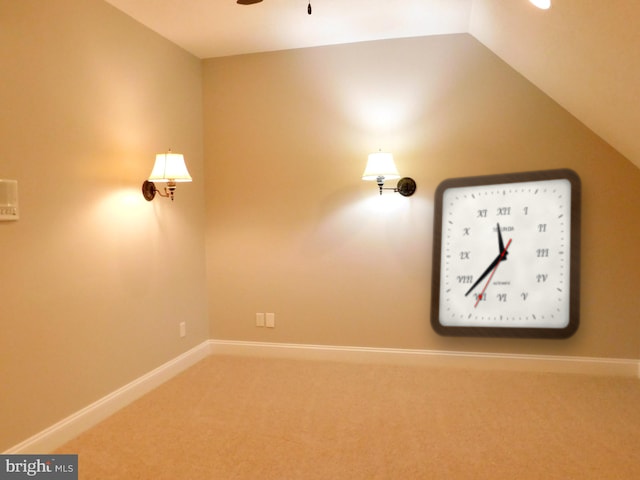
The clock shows 11:37:35
